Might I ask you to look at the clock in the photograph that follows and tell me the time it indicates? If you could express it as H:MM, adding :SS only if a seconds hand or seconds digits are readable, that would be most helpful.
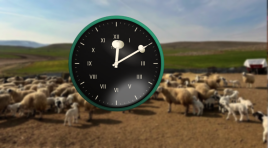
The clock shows 12:10
